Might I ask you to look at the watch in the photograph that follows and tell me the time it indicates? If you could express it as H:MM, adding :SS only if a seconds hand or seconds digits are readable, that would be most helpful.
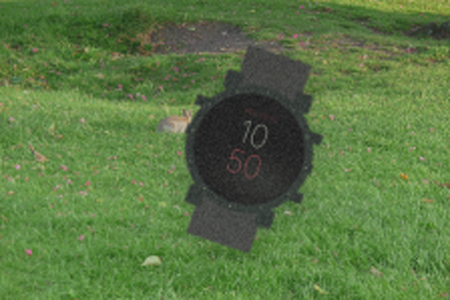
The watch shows 10:50
